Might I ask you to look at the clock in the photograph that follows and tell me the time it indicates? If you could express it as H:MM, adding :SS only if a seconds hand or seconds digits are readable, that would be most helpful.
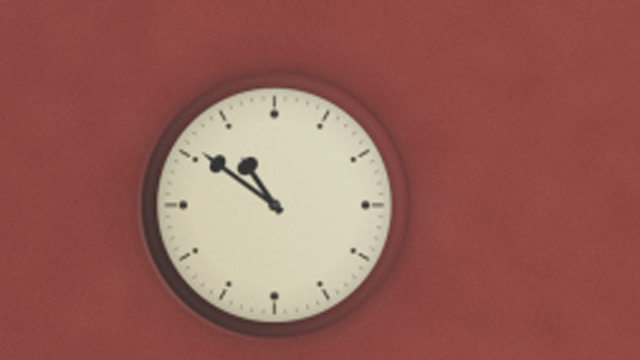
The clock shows 10:51
